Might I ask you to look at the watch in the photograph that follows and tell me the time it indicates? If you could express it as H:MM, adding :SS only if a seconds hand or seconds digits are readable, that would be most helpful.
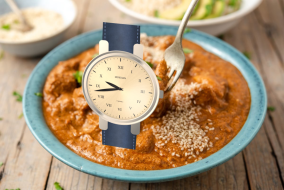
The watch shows 9:43
